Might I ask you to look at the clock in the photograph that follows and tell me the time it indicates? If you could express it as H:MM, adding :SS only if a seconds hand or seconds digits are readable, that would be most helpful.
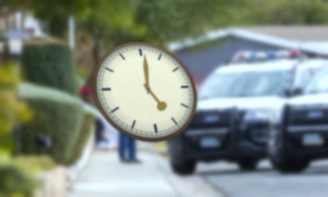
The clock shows 5:01
